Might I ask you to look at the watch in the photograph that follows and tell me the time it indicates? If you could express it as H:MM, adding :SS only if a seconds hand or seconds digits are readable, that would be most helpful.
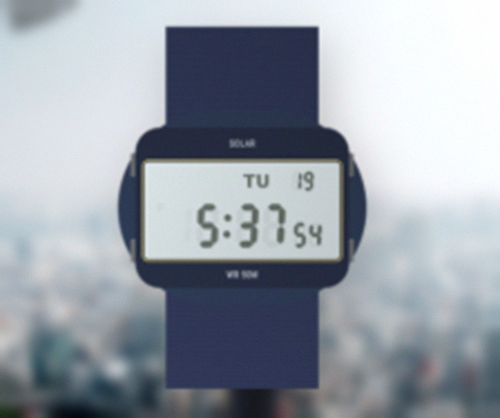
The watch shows 5:37:54
